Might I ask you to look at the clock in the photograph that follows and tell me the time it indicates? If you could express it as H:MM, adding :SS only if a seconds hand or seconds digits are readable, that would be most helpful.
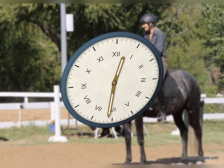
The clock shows 12:31
